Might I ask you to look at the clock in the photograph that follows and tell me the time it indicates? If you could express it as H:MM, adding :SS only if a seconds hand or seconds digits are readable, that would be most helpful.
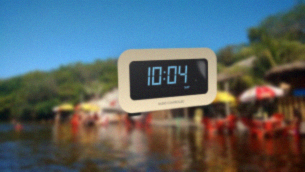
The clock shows 10:04
